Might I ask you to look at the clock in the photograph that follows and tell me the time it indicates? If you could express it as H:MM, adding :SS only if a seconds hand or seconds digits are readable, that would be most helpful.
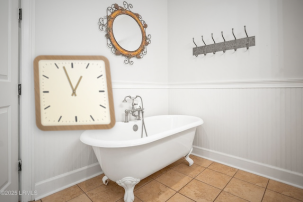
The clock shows 12:57
